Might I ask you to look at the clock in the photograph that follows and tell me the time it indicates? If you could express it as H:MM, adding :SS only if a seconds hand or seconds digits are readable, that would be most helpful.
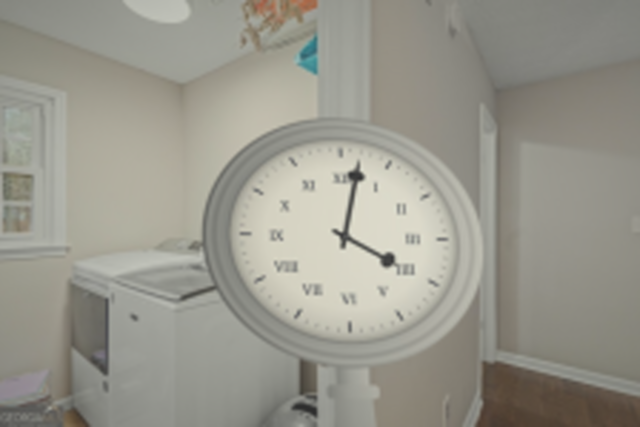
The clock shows 4:02
